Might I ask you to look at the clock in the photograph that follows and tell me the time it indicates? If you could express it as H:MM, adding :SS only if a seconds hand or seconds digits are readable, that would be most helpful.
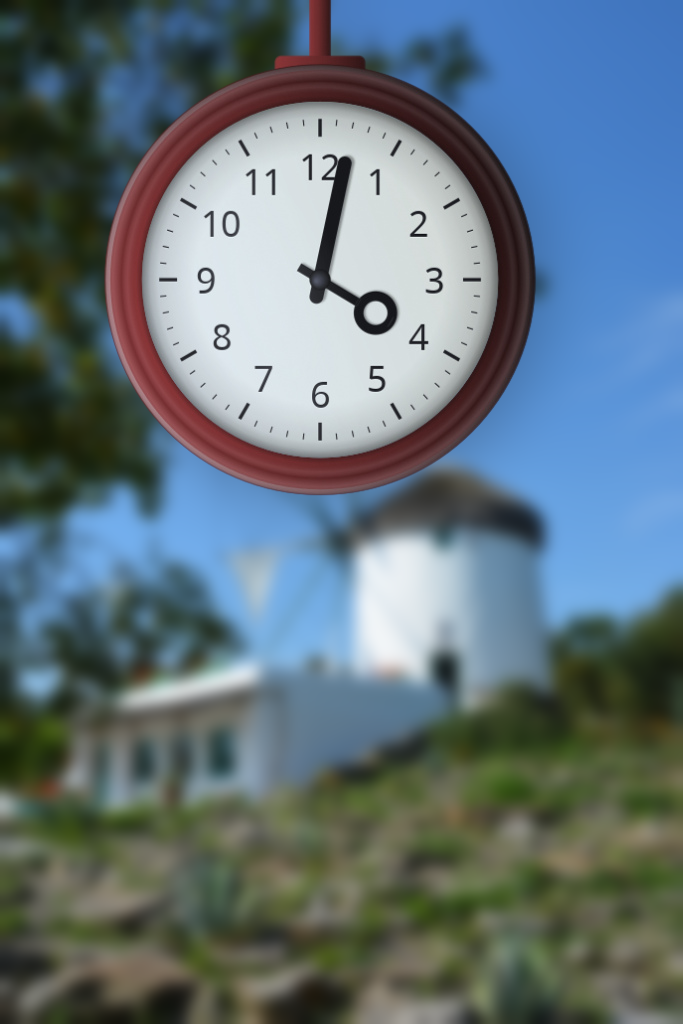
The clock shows 4:02
